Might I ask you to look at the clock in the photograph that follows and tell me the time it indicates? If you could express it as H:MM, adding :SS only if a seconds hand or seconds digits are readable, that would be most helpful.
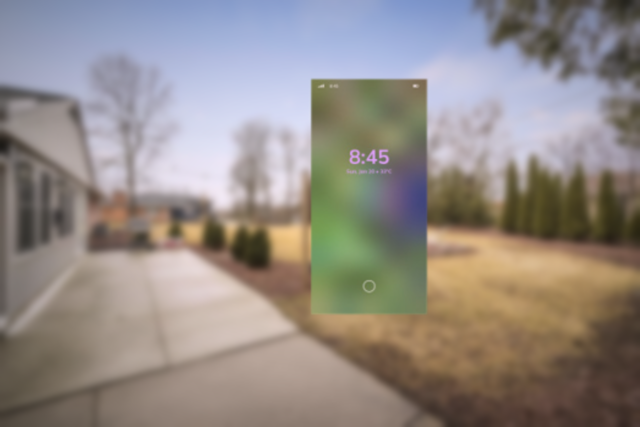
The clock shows 8:45
